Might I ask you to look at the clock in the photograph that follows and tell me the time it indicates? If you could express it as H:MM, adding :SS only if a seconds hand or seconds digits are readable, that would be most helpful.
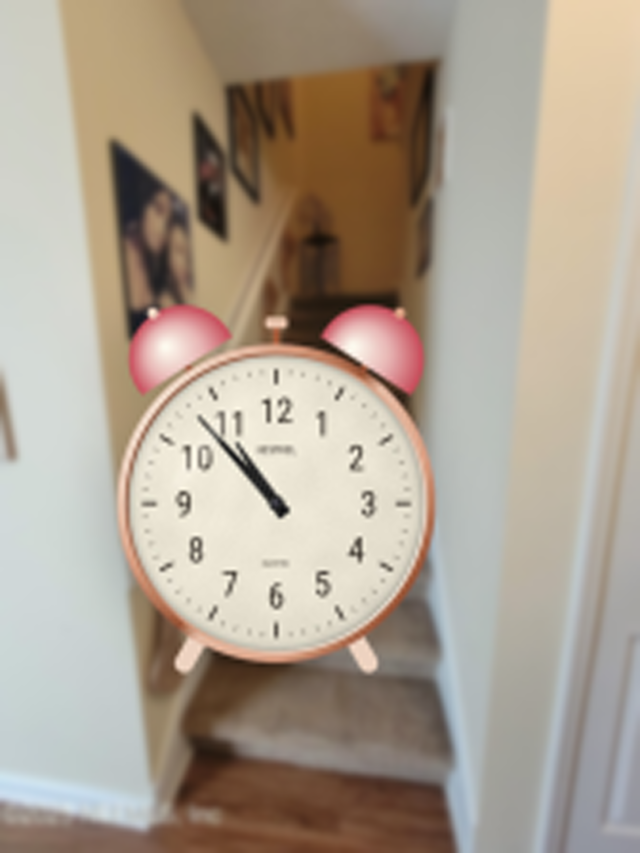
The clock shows 10:53
